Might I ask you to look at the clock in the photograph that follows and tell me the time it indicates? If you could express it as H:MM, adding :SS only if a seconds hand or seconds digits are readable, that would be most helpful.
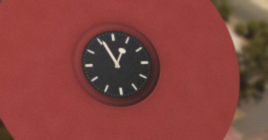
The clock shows 12:56
